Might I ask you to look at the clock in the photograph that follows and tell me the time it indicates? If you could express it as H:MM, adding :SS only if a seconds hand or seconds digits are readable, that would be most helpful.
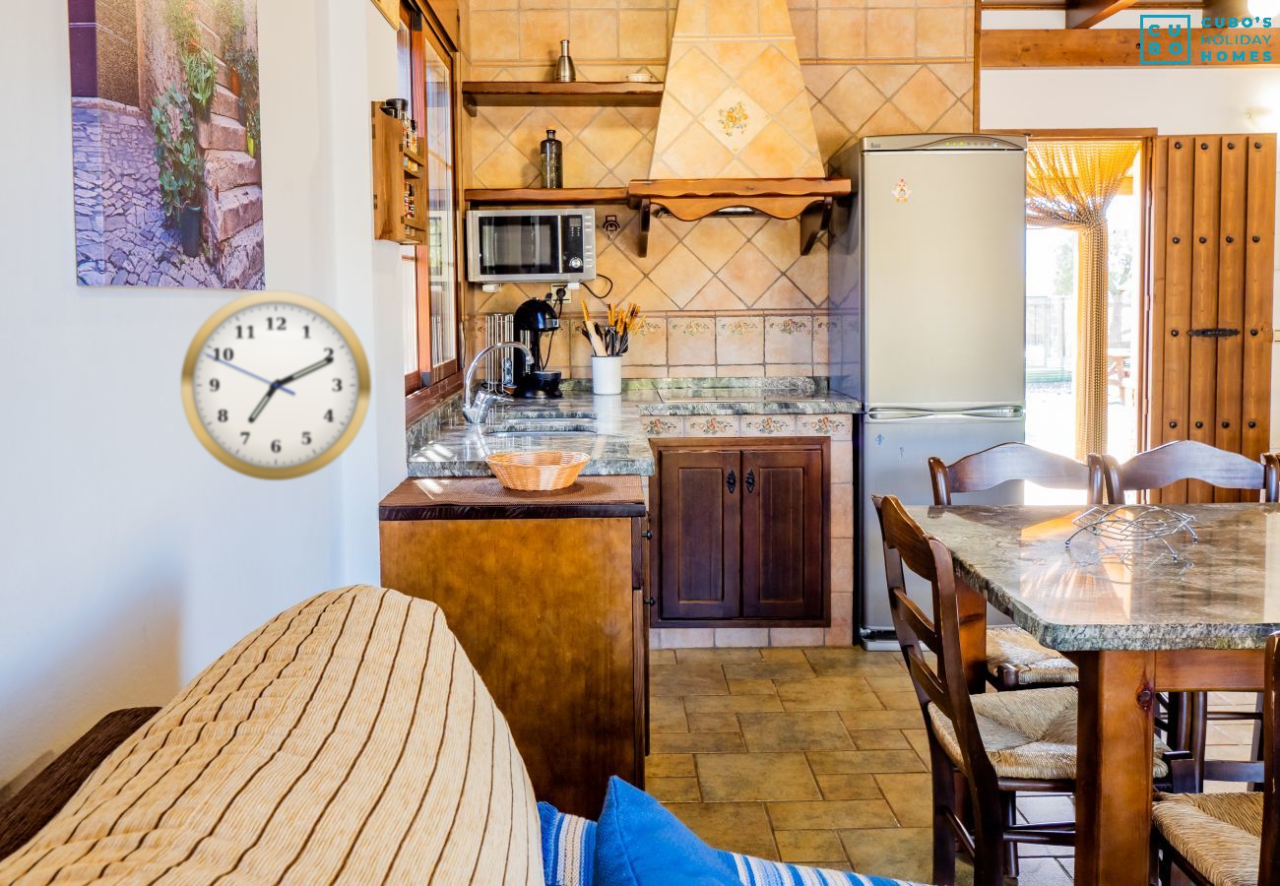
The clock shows 7:10:49
